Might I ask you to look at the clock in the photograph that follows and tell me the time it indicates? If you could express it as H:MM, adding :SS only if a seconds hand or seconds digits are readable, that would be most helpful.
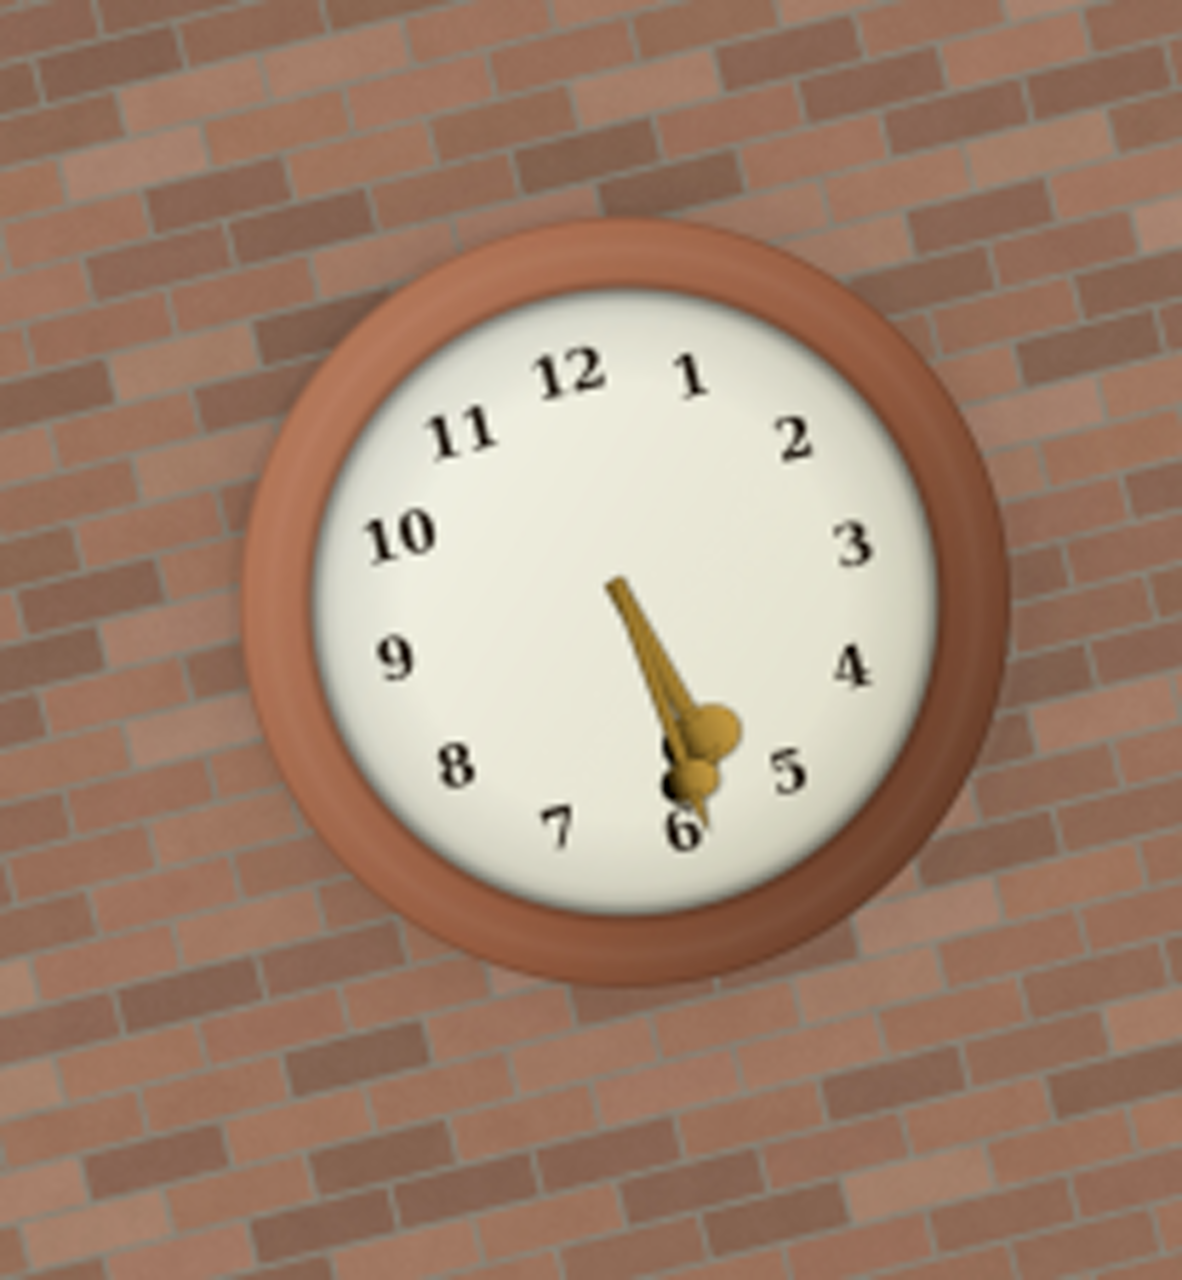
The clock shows 5:29
